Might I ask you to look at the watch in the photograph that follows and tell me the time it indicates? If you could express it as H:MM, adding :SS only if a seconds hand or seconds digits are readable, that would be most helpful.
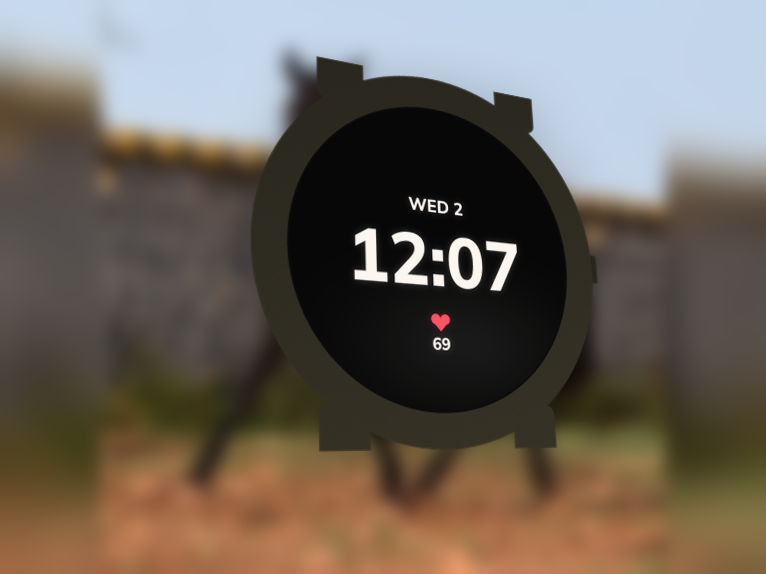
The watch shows 12:07
